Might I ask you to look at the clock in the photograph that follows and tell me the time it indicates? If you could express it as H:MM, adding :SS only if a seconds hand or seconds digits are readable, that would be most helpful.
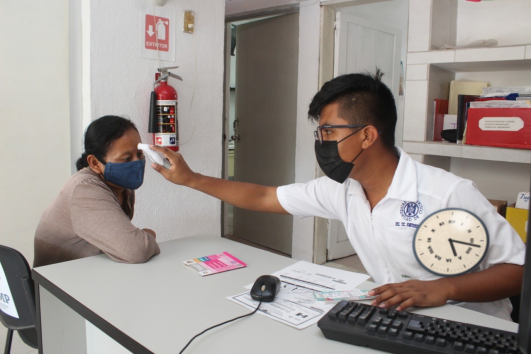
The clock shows 5:17
